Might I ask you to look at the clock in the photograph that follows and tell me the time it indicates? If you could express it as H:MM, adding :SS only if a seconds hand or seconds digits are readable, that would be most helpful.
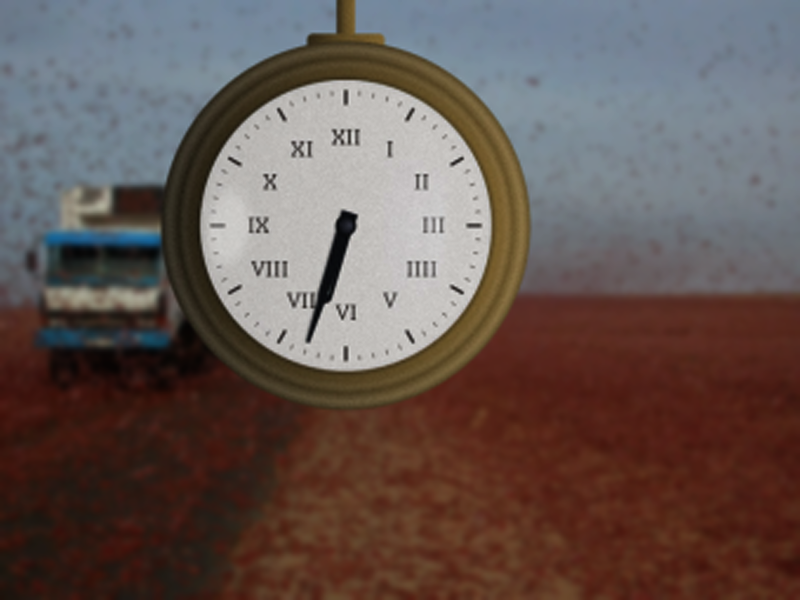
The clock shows 6:33
